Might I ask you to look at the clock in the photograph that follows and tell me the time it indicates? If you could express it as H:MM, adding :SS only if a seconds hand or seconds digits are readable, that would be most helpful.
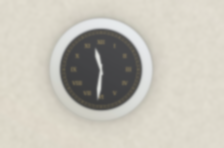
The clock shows 11:31
